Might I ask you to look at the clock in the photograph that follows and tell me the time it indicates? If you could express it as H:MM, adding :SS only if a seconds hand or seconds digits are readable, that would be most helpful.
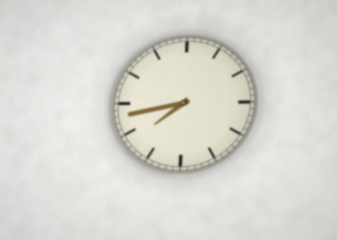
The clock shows 7:43
